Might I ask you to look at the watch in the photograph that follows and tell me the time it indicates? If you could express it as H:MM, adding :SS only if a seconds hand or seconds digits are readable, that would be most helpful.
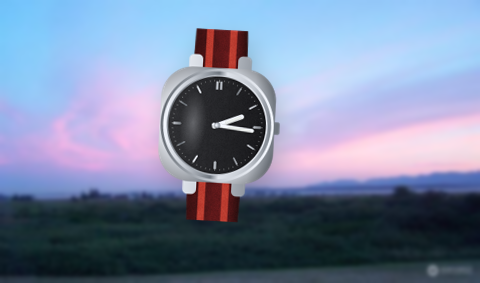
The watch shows 2:16
